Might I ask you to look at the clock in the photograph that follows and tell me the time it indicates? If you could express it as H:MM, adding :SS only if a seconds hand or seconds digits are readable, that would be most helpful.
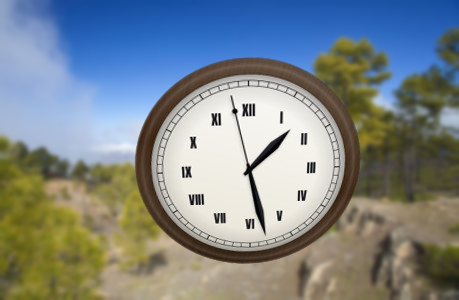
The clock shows 1:27:58
